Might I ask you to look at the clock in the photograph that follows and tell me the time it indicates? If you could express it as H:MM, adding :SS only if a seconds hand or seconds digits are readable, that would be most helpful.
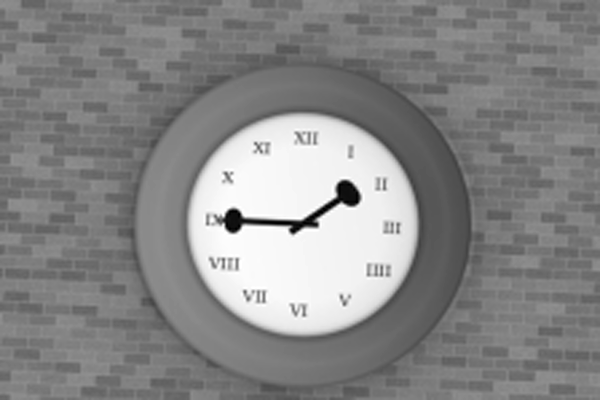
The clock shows 1:45
